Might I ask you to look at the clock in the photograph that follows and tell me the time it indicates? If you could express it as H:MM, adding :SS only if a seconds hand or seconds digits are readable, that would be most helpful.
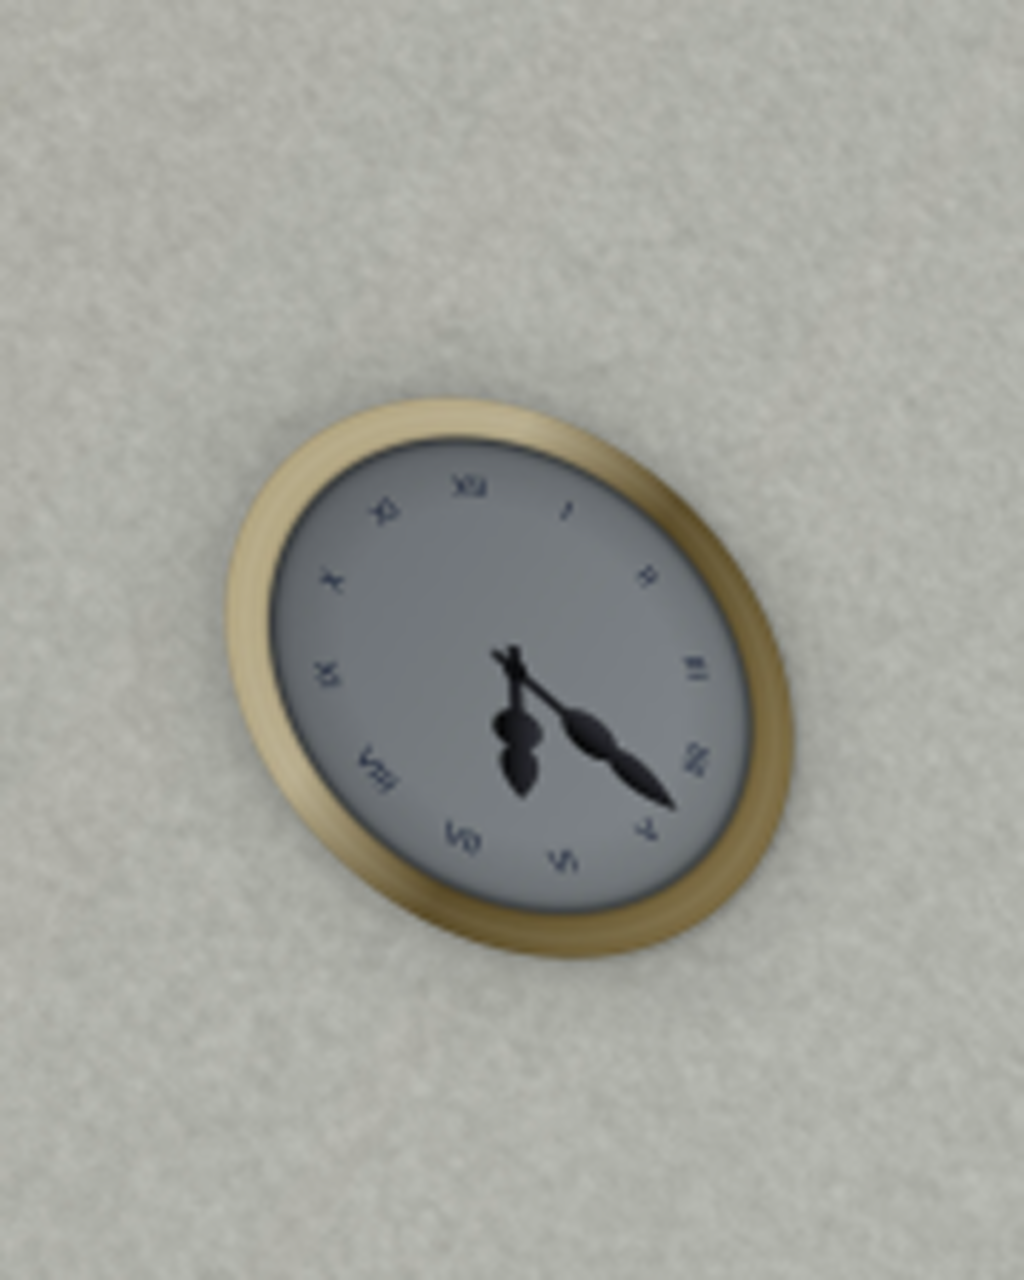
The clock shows 6:23
